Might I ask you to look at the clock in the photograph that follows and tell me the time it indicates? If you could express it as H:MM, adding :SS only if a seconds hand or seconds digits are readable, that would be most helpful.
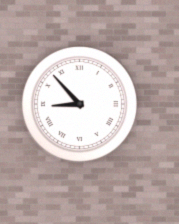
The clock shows 8:53
